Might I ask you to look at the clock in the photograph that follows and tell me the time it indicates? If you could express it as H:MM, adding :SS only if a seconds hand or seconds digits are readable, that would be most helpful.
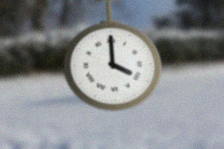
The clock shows 4:00
